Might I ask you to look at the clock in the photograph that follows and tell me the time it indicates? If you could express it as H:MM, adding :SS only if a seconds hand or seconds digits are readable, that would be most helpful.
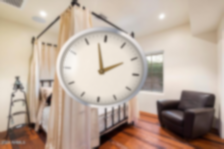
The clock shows 1:58
